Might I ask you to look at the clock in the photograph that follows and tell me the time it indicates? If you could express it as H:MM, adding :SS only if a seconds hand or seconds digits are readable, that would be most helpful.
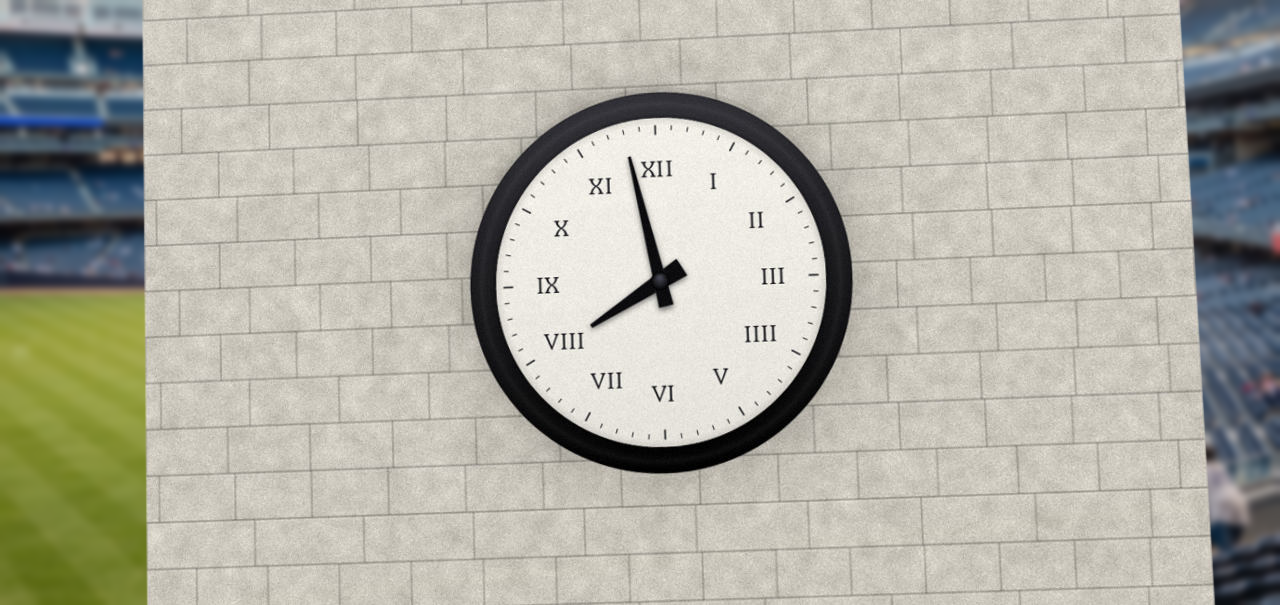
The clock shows 7:58
